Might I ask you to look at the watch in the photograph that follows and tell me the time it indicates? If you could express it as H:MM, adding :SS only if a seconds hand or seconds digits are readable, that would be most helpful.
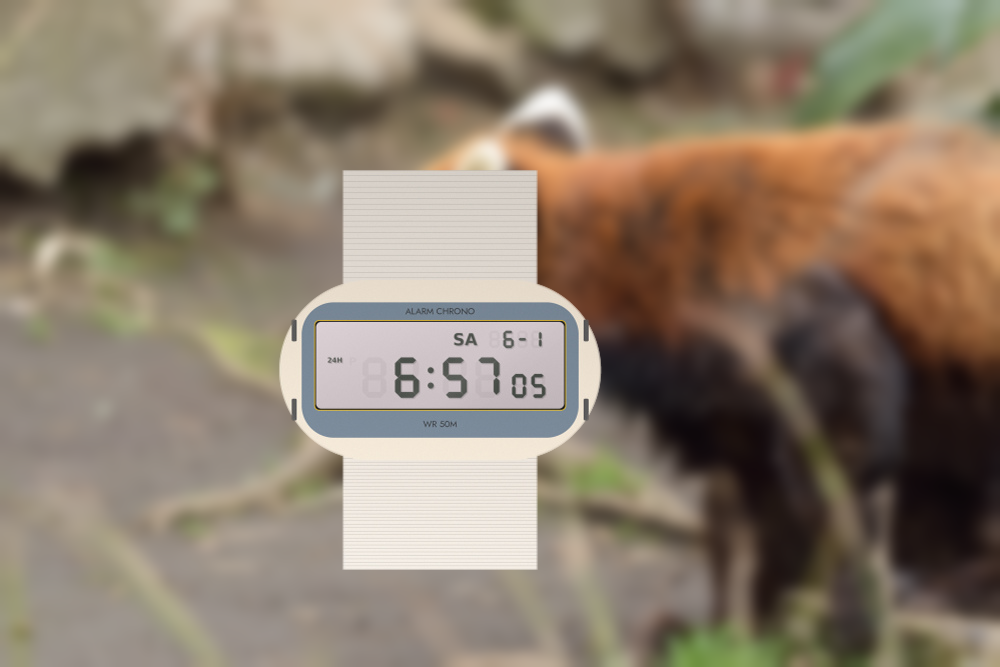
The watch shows 6:57:05
